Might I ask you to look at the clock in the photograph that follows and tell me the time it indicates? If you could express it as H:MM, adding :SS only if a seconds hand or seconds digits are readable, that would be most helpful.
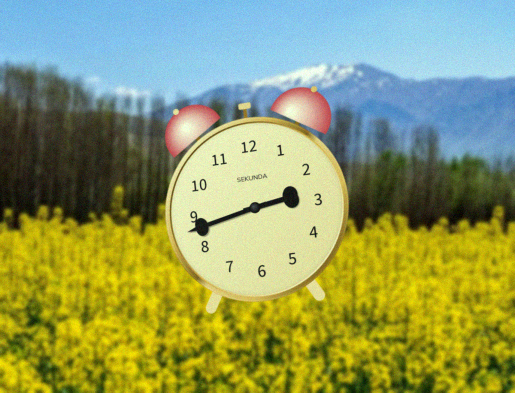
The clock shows 2:43
